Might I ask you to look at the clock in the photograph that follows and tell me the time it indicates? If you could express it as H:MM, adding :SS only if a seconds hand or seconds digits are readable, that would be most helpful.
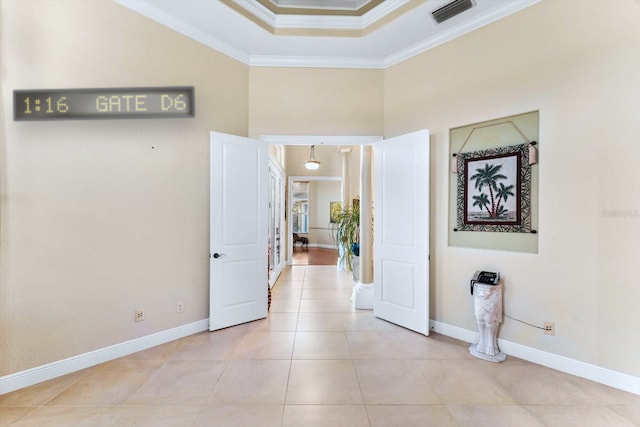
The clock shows 1:16
